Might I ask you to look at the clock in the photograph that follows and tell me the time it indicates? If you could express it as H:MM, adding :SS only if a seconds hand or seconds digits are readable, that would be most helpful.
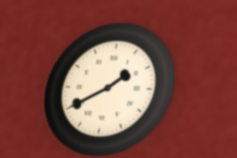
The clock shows 1:40
